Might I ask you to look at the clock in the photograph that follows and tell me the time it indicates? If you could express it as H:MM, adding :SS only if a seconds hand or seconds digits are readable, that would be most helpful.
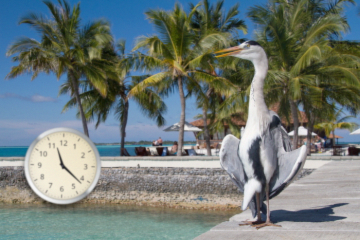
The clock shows 11:22
